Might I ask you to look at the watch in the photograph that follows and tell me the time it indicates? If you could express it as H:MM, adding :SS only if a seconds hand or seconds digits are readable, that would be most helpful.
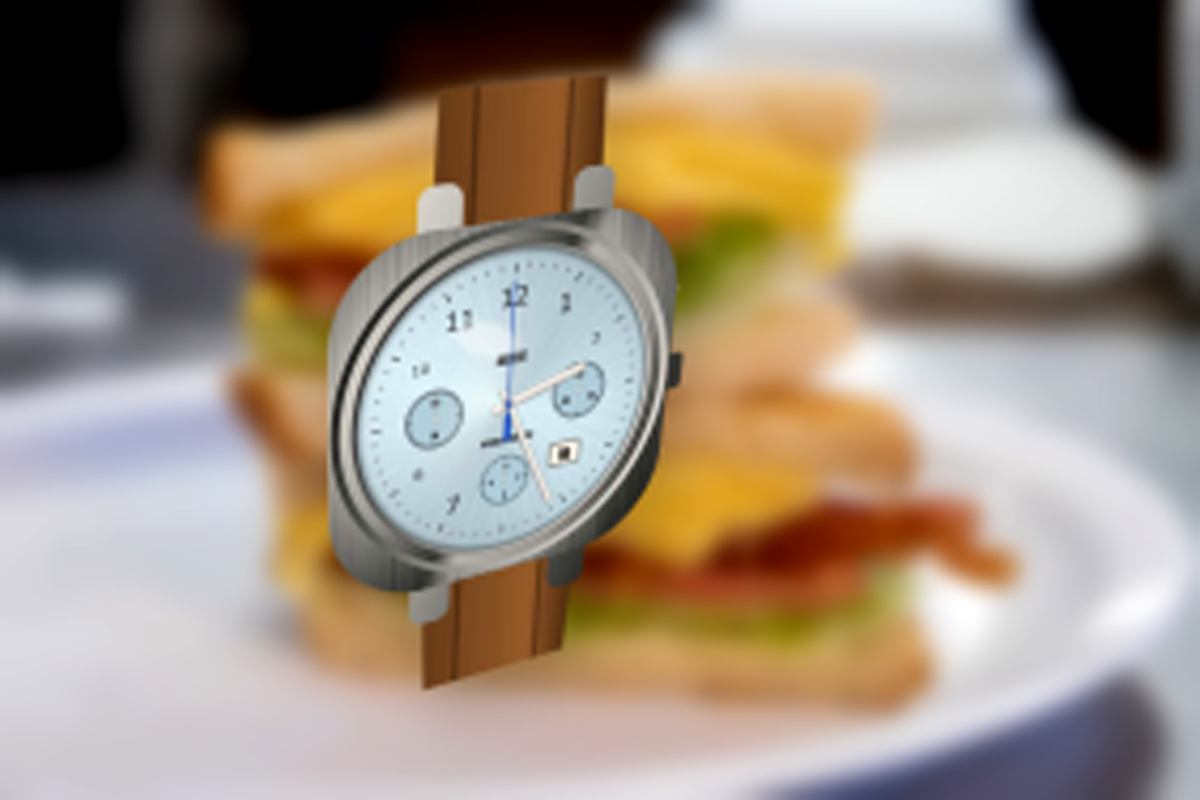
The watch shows 2:26
